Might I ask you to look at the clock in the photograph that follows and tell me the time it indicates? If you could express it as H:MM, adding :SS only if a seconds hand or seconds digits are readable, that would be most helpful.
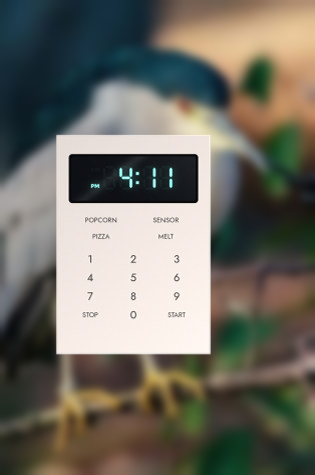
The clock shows 4:11
